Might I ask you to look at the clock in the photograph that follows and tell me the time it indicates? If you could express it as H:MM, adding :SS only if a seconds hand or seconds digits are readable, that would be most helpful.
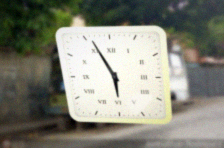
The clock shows 5:56
